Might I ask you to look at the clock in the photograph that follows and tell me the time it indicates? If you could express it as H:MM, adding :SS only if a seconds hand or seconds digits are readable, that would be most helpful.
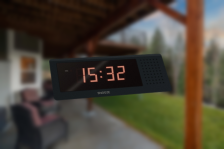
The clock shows 15:32
